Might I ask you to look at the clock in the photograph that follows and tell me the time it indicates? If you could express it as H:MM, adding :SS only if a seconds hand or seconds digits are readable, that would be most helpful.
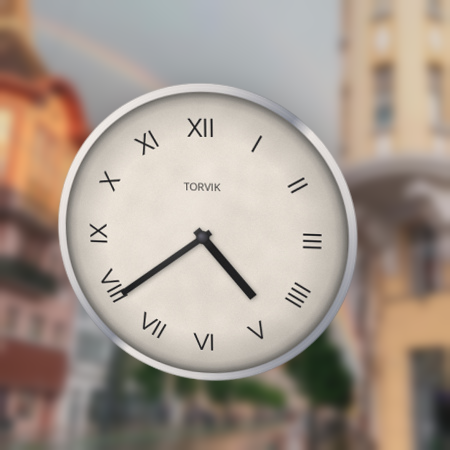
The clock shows 4:39
